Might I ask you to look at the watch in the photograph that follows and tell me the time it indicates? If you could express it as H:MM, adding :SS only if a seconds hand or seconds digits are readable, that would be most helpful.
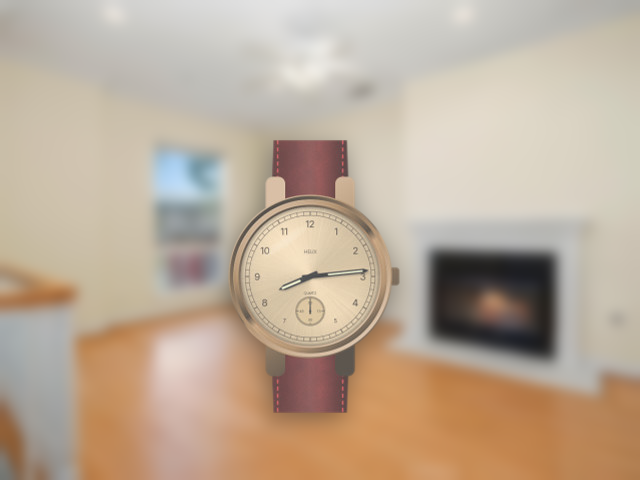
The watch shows 8:14
